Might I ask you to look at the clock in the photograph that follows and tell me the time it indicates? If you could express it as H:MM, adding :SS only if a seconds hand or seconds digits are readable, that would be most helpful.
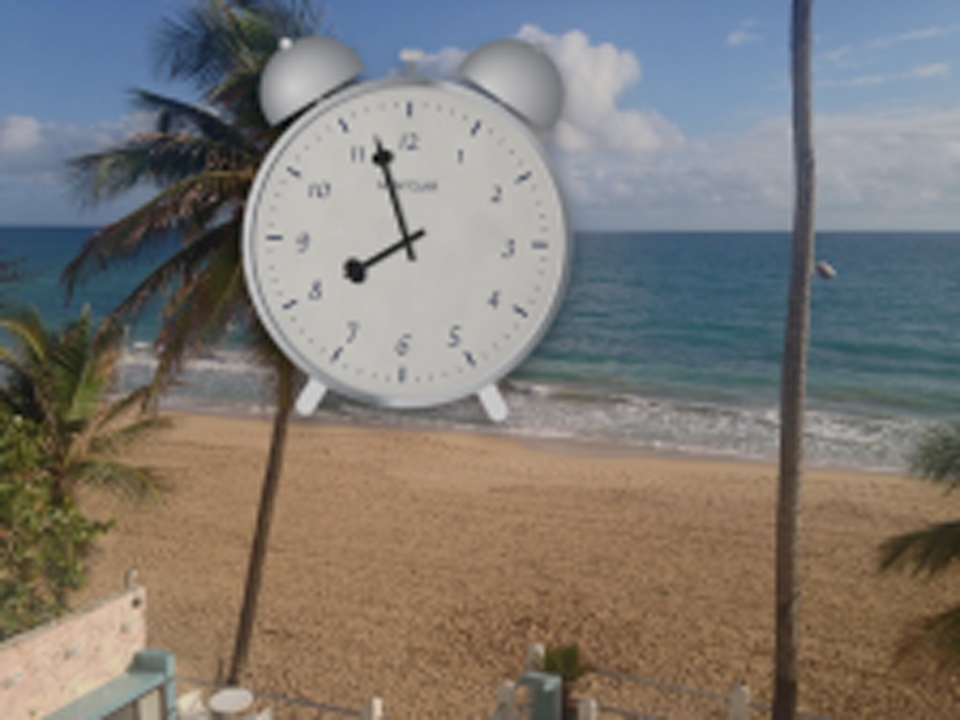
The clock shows 7:57
